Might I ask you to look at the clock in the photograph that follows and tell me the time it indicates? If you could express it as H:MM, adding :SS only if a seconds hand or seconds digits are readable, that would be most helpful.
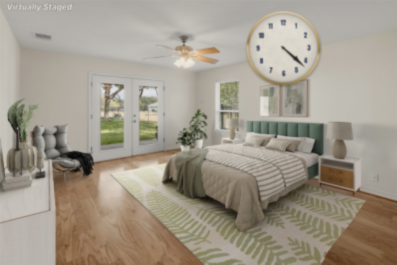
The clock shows 4:22
